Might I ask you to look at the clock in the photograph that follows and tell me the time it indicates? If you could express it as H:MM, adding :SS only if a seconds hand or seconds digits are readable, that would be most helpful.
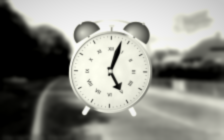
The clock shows 5:03
